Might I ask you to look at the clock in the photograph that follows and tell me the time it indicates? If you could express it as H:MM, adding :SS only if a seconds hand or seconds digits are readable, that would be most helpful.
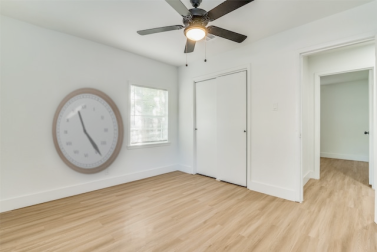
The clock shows 11:24
